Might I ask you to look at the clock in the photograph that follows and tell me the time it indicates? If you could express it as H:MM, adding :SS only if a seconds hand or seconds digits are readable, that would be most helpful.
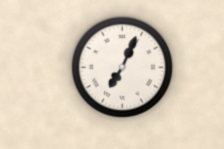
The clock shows 7:04
